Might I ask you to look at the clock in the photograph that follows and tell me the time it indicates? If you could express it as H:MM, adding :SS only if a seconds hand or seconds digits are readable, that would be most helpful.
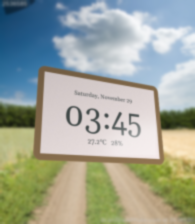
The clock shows 3:45
